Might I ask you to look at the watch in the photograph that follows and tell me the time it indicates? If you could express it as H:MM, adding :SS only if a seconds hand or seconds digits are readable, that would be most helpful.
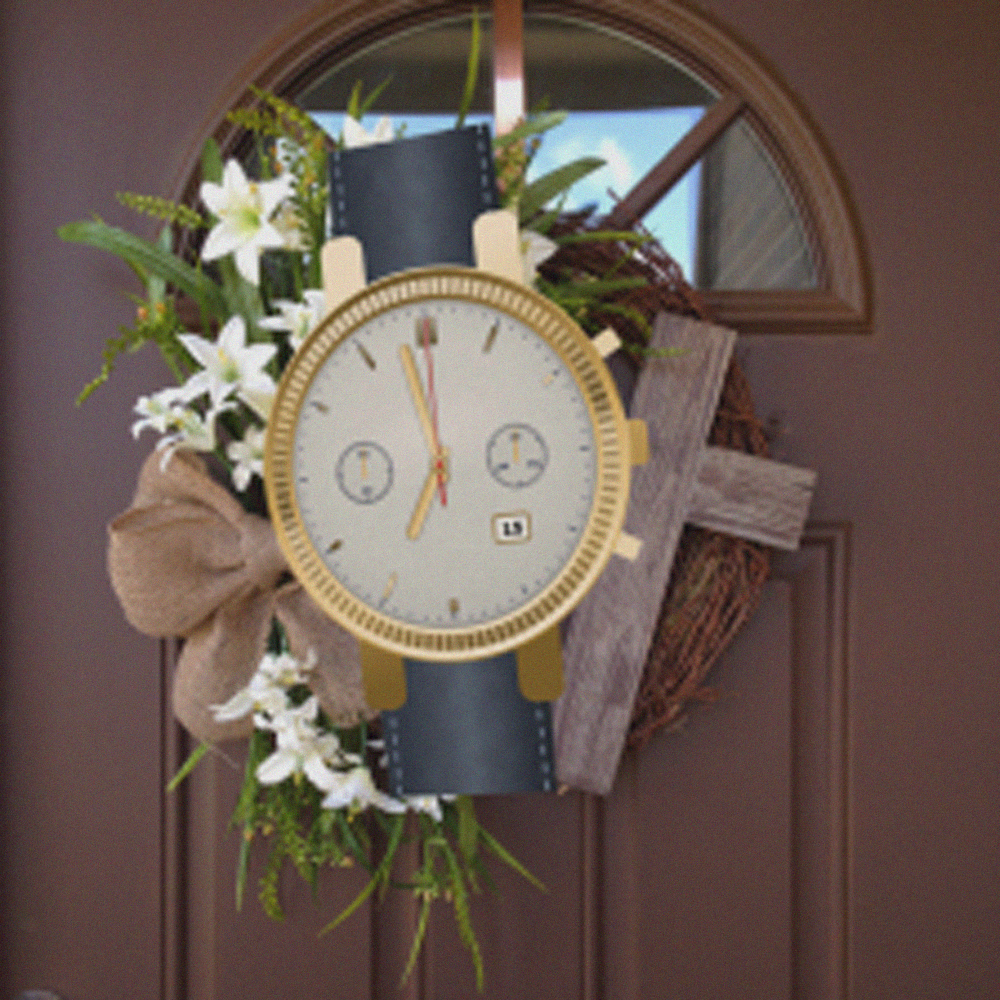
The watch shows 6:58
